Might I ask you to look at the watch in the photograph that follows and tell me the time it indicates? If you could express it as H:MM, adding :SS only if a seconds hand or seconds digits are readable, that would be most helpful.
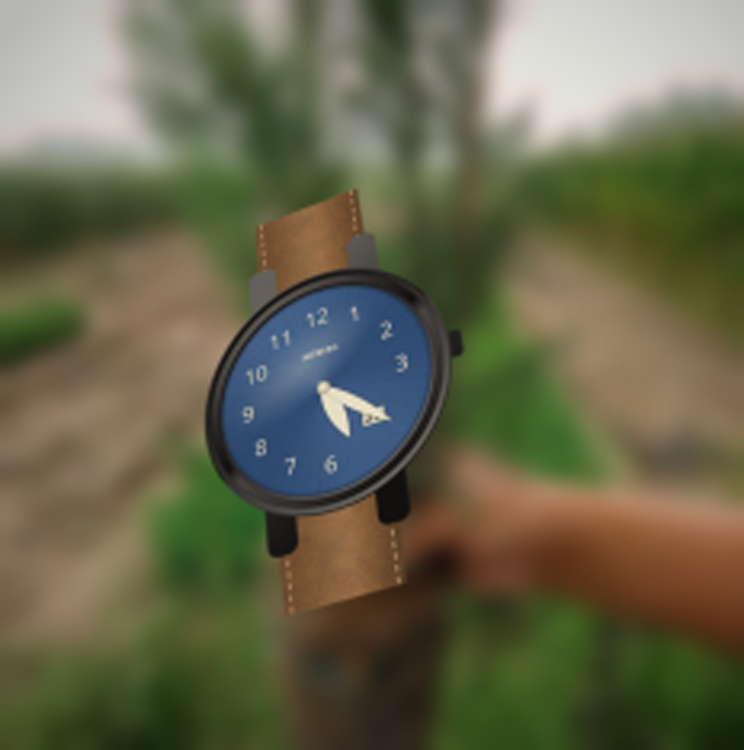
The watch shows 5:22
